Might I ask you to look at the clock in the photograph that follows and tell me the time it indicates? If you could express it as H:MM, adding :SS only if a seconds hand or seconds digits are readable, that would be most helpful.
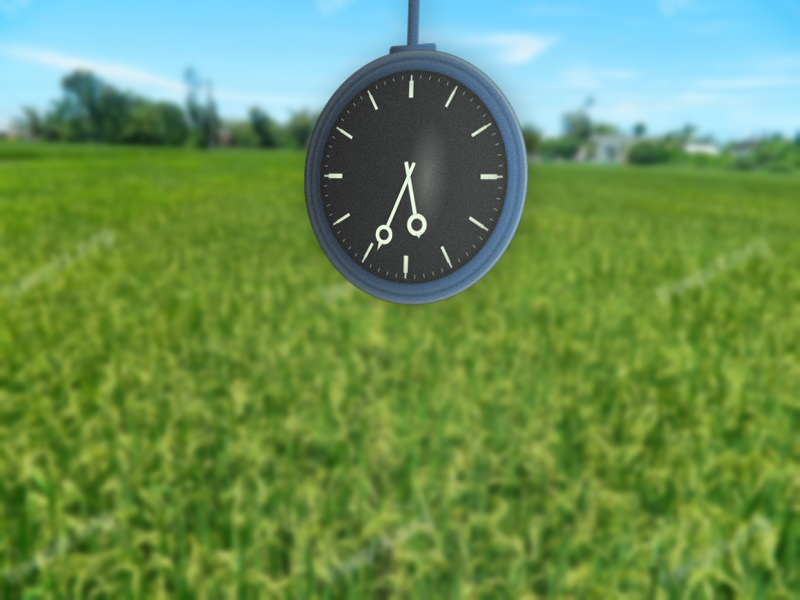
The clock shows 5:34
